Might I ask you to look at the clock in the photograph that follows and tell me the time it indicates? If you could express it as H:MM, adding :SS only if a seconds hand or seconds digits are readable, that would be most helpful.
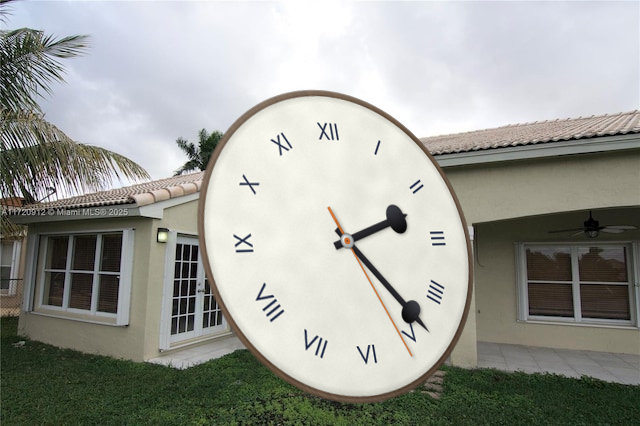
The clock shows 2:23:26
